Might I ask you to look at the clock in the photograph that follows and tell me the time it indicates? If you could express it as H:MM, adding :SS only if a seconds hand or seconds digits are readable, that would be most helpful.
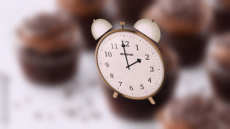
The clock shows 1:59
